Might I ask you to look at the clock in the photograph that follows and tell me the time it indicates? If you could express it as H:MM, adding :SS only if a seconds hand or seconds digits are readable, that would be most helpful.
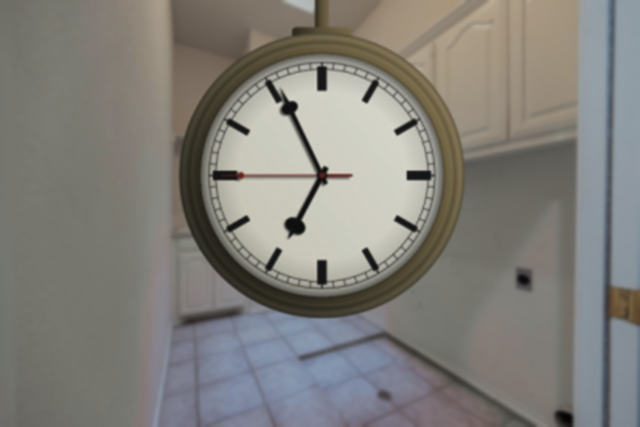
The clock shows 6:55:45
